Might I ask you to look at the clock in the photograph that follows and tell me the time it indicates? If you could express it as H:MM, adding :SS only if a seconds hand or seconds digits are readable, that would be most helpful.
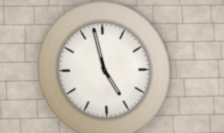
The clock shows 4:58
